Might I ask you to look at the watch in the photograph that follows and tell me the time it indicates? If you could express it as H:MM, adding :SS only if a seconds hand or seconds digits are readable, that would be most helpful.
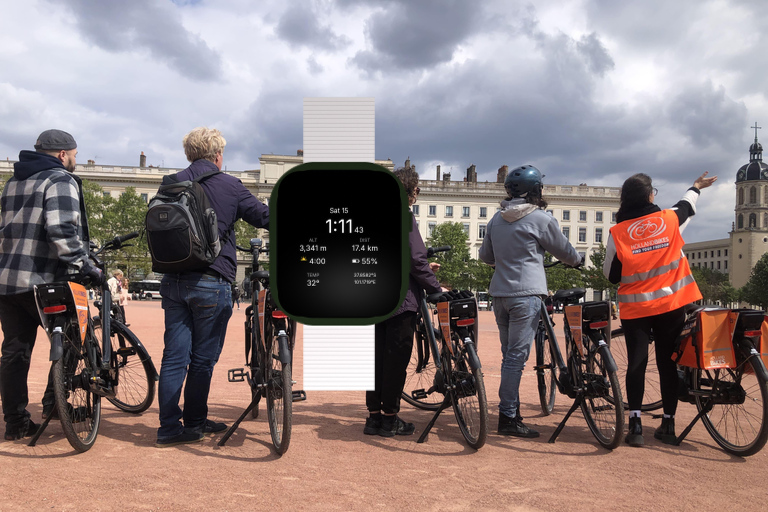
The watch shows 1:11
